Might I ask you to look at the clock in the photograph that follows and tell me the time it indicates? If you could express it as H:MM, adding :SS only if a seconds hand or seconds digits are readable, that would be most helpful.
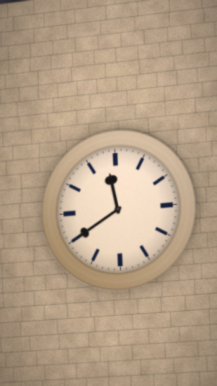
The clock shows 11:40
